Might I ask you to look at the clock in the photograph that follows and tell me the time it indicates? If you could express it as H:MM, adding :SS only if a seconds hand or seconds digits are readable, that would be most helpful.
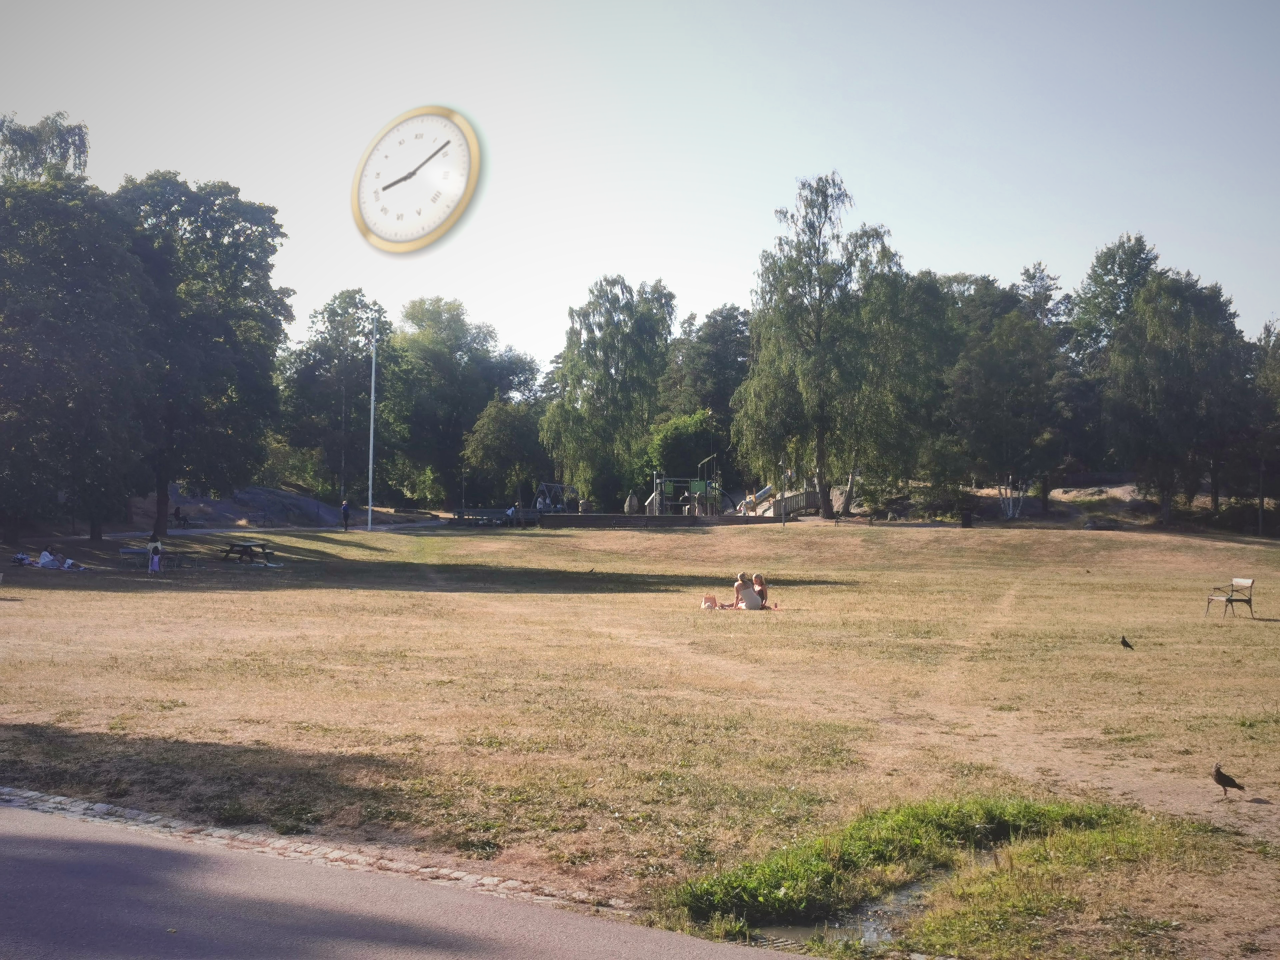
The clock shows 8:08
